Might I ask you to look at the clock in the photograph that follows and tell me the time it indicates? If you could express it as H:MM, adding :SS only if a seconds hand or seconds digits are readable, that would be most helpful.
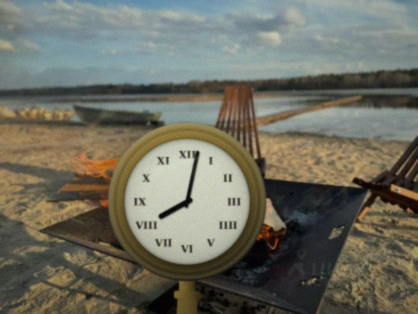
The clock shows 8:02
